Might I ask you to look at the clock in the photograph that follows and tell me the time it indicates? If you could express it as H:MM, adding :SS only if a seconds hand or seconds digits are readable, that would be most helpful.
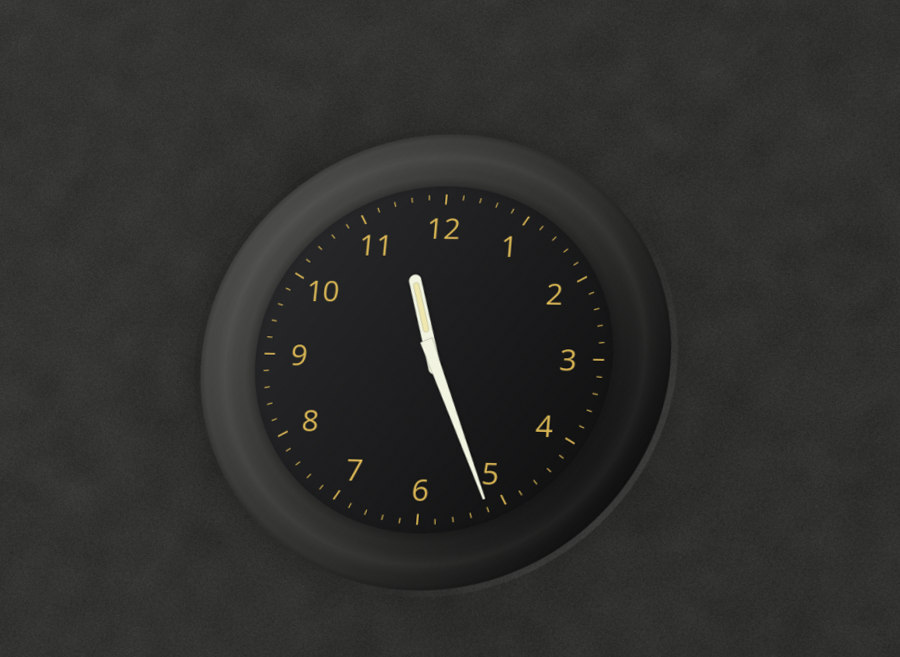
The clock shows 11:26
